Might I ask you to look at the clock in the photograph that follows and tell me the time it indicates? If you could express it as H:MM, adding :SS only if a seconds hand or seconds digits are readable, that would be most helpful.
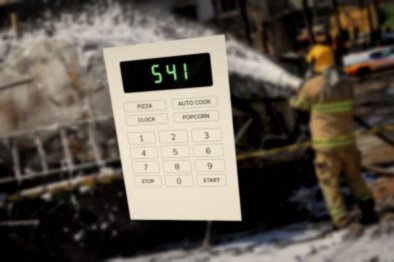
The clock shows 5:41
